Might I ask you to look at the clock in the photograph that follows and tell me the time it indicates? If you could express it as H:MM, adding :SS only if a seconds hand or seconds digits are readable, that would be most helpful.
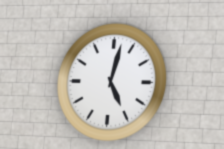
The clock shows 5:02
